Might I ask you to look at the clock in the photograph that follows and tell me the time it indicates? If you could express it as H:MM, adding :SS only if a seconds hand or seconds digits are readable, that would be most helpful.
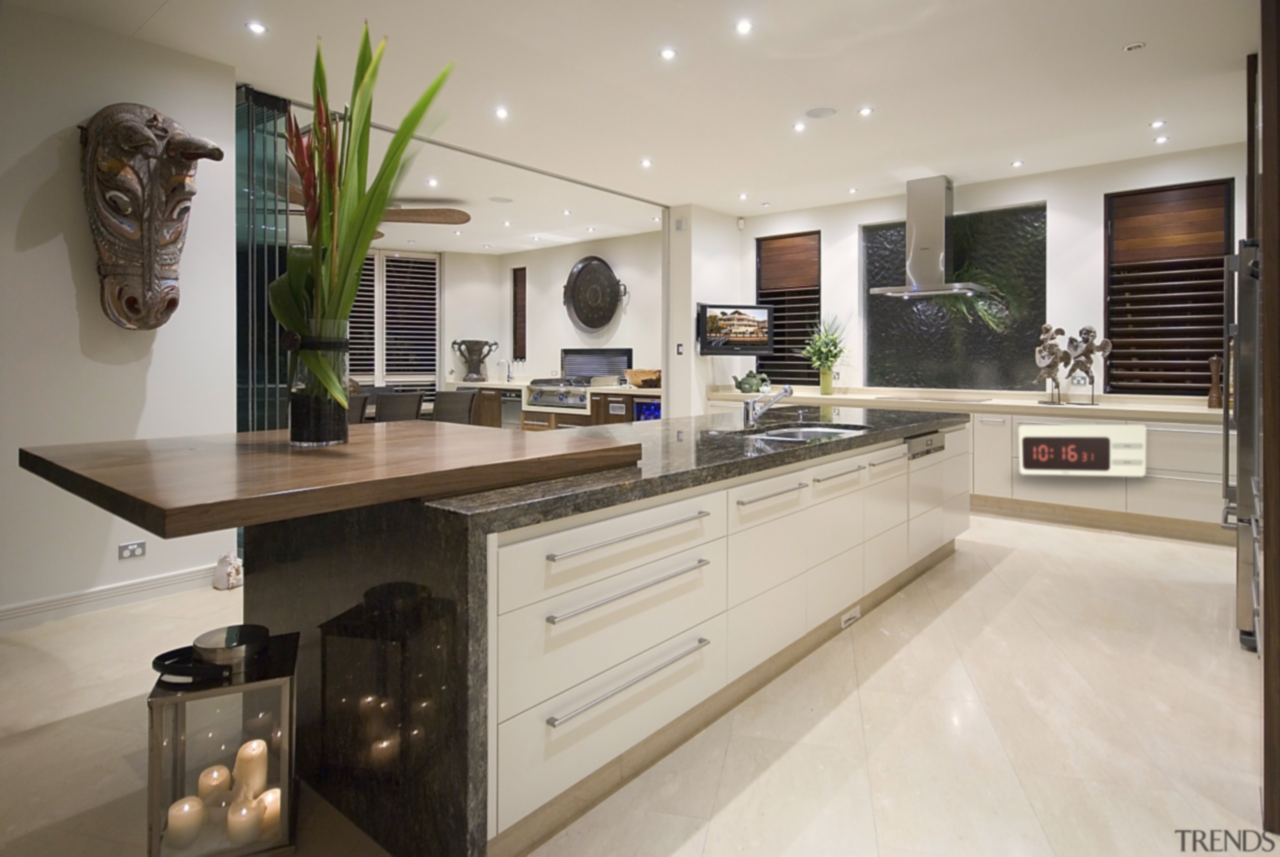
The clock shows 10:16
